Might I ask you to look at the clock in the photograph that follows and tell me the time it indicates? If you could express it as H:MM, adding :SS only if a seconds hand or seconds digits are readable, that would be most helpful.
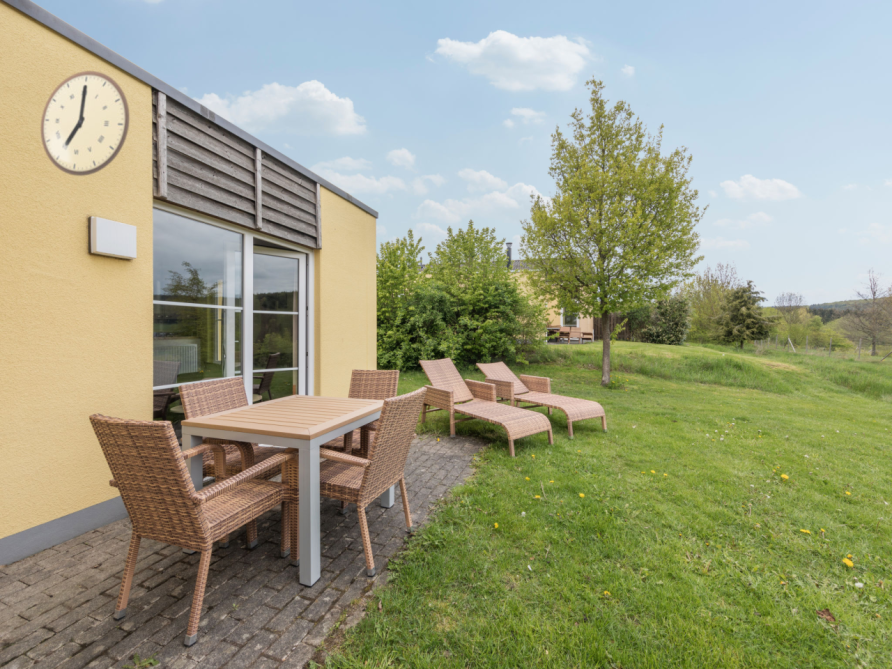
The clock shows 7:00
